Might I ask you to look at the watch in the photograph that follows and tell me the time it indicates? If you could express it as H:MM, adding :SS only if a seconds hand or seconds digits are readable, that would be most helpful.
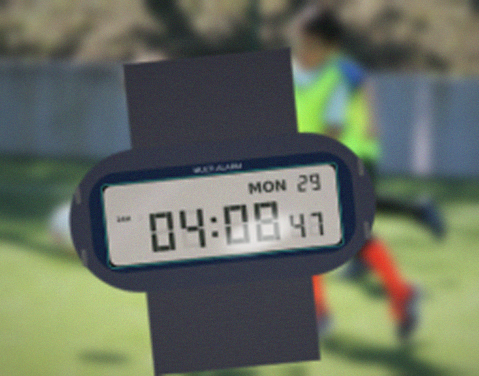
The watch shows 4:08:47
